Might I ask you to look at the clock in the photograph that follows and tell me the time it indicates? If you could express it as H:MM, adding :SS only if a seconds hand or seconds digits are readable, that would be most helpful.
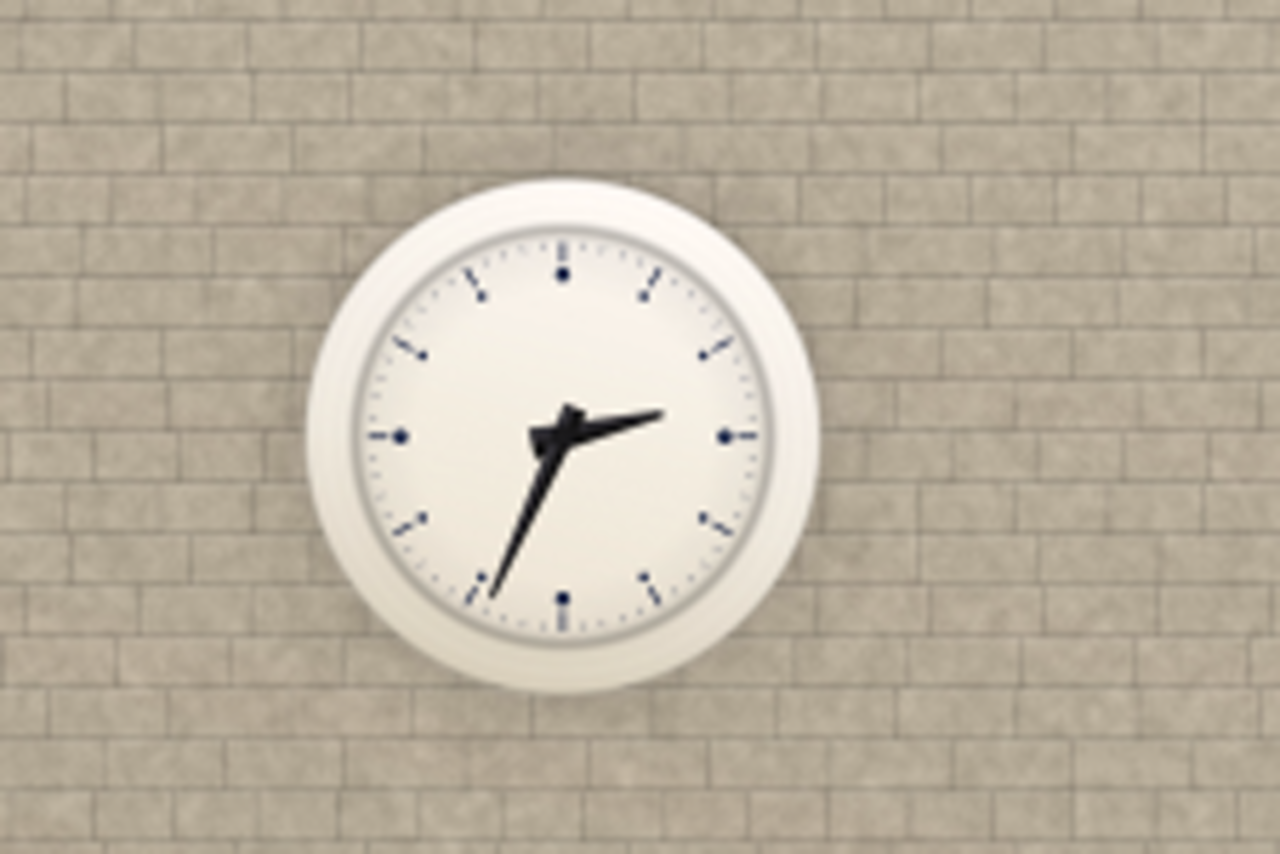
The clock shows 2:34
